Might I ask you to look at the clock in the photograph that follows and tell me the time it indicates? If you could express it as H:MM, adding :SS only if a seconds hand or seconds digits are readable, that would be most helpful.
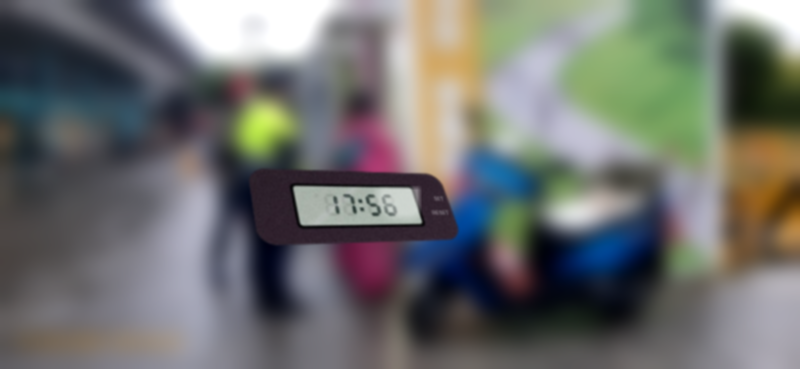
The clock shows 17:56
